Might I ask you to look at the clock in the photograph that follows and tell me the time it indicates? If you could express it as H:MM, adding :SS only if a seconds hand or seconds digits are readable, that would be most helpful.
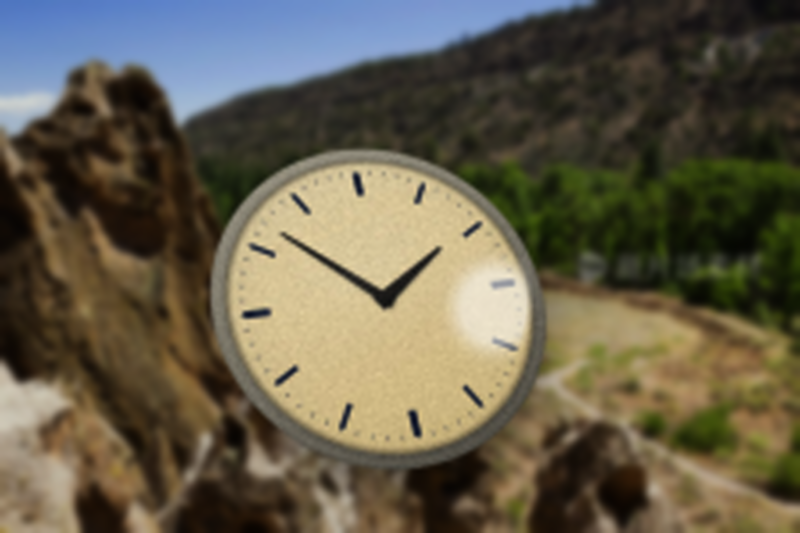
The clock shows 1:52
